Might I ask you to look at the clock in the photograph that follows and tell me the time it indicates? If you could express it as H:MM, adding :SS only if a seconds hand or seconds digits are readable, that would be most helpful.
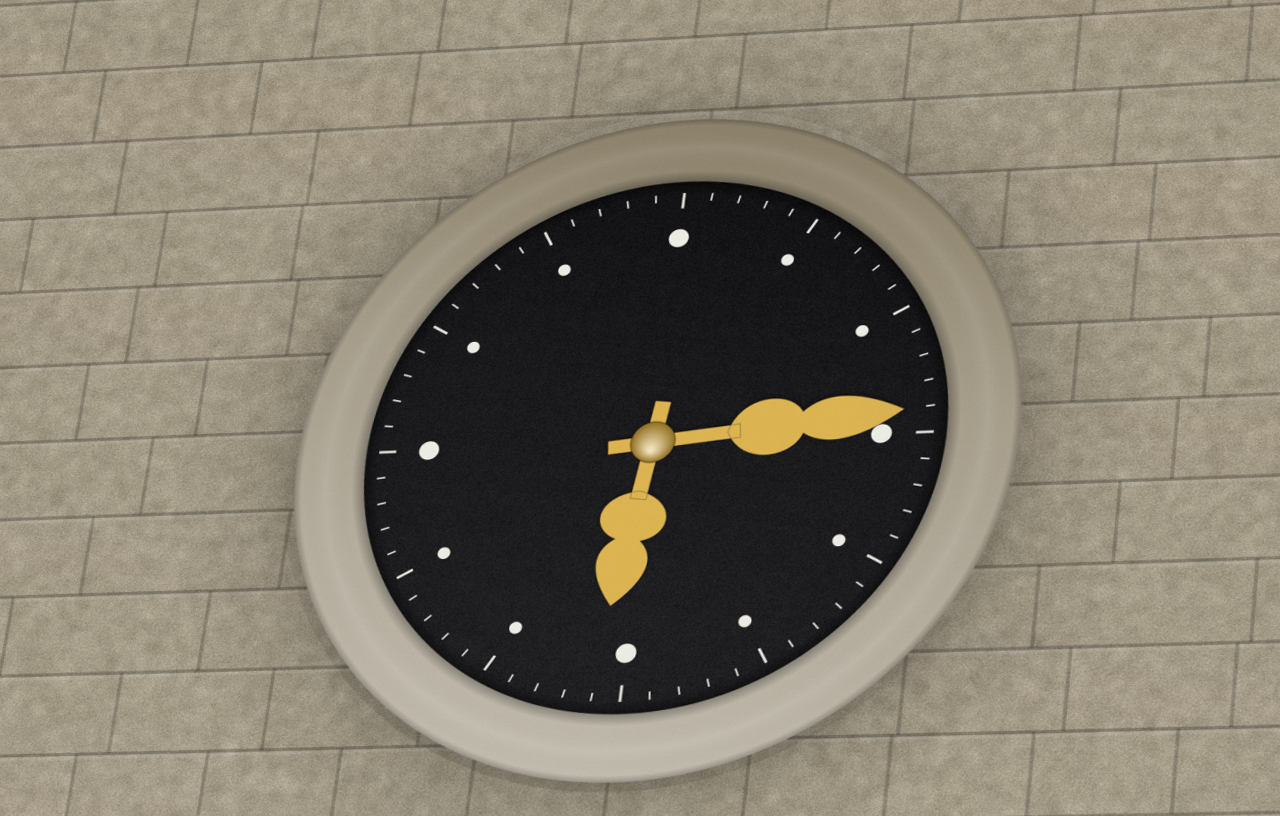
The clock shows 6:14
